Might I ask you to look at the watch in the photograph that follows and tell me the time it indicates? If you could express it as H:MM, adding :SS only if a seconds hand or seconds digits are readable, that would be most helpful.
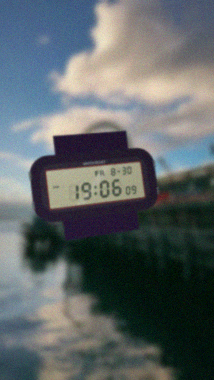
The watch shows 19:06
